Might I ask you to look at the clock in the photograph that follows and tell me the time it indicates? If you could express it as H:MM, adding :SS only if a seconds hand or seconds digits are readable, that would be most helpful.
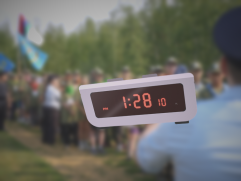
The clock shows 1:28:10
